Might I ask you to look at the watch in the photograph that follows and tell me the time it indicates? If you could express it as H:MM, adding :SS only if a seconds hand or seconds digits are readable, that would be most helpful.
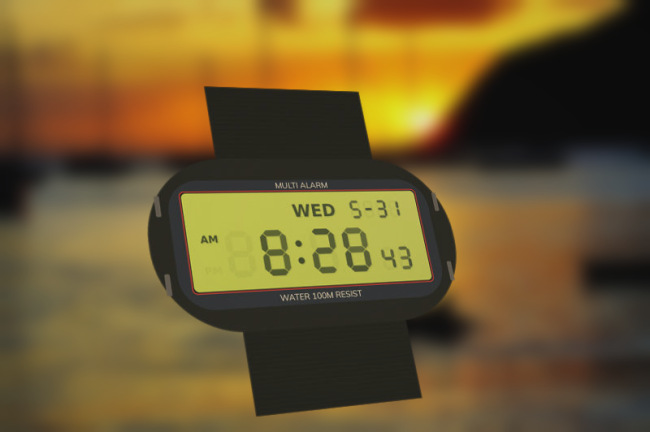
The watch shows 8:28:43
